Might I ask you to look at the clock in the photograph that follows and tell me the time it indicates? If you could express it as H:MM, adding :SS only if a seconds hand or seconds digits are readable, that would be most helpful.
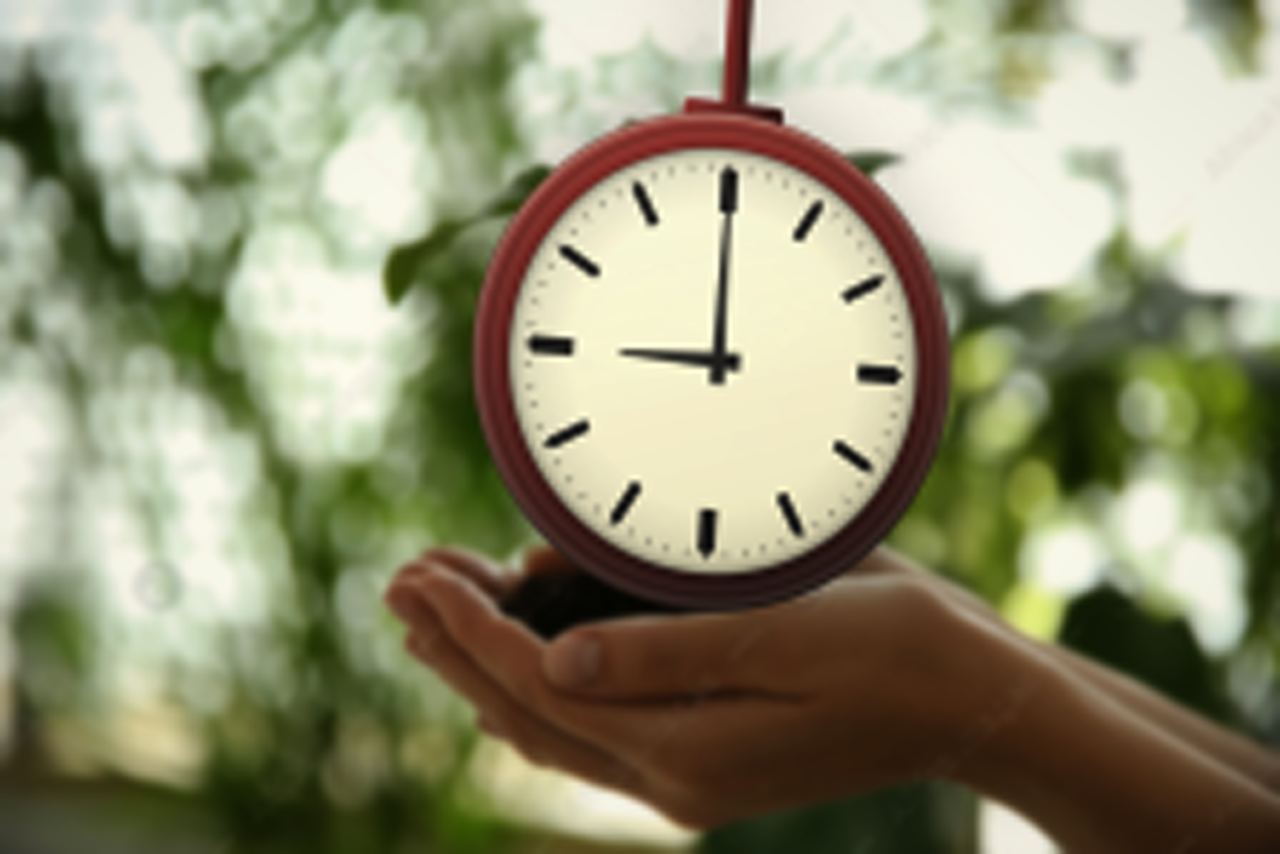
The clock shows 9:00
